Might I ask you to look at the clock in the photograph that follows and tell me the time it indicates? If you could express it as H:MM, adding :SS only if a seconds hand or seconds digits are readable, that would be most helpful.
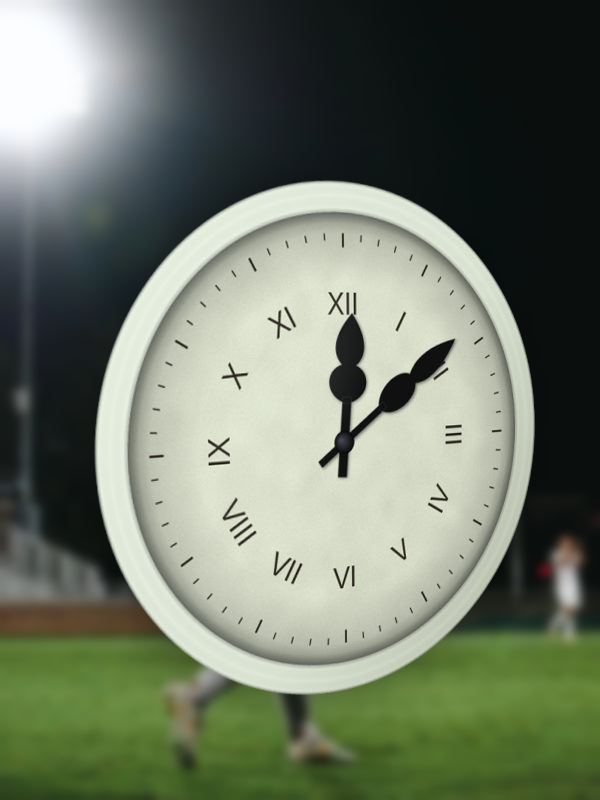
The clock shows 12:09
